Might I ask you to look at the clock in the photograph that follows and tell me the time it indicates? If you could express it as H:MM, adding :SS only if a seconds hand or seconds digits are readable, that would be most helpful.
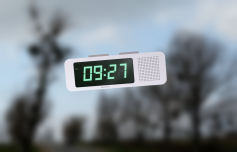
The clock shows 9:27
